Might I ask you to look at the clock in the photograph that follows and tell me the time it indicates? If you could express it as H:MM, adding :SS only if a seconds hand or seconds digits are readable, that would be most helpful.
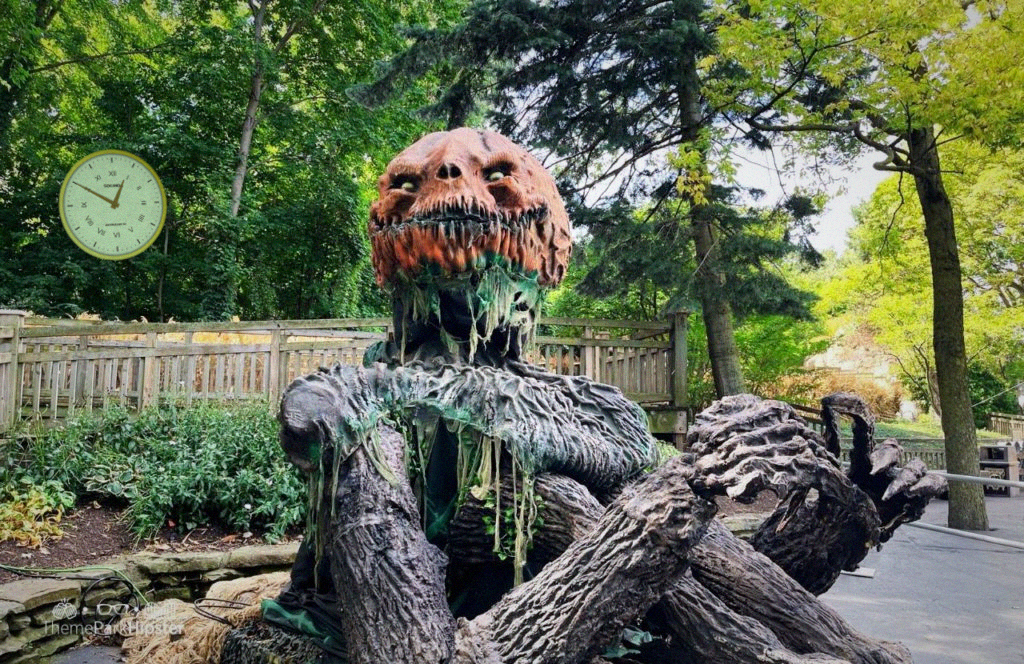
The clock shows 12:50
